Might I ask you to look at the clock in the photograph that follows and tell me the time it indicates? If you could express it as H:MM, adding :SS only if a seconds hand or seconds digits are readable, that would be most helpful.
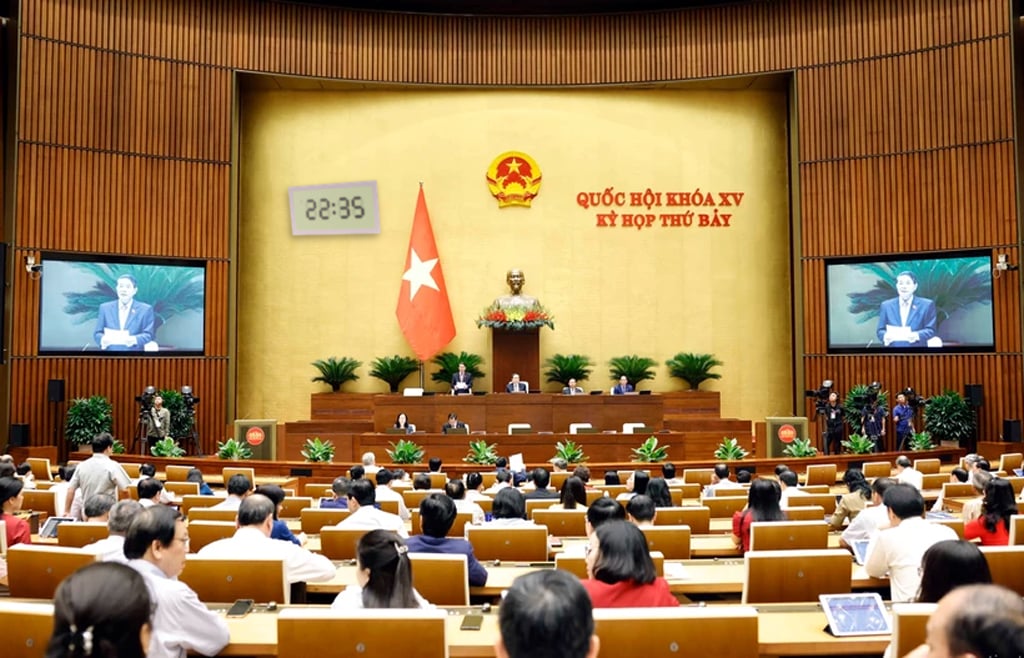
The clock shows 22:35
